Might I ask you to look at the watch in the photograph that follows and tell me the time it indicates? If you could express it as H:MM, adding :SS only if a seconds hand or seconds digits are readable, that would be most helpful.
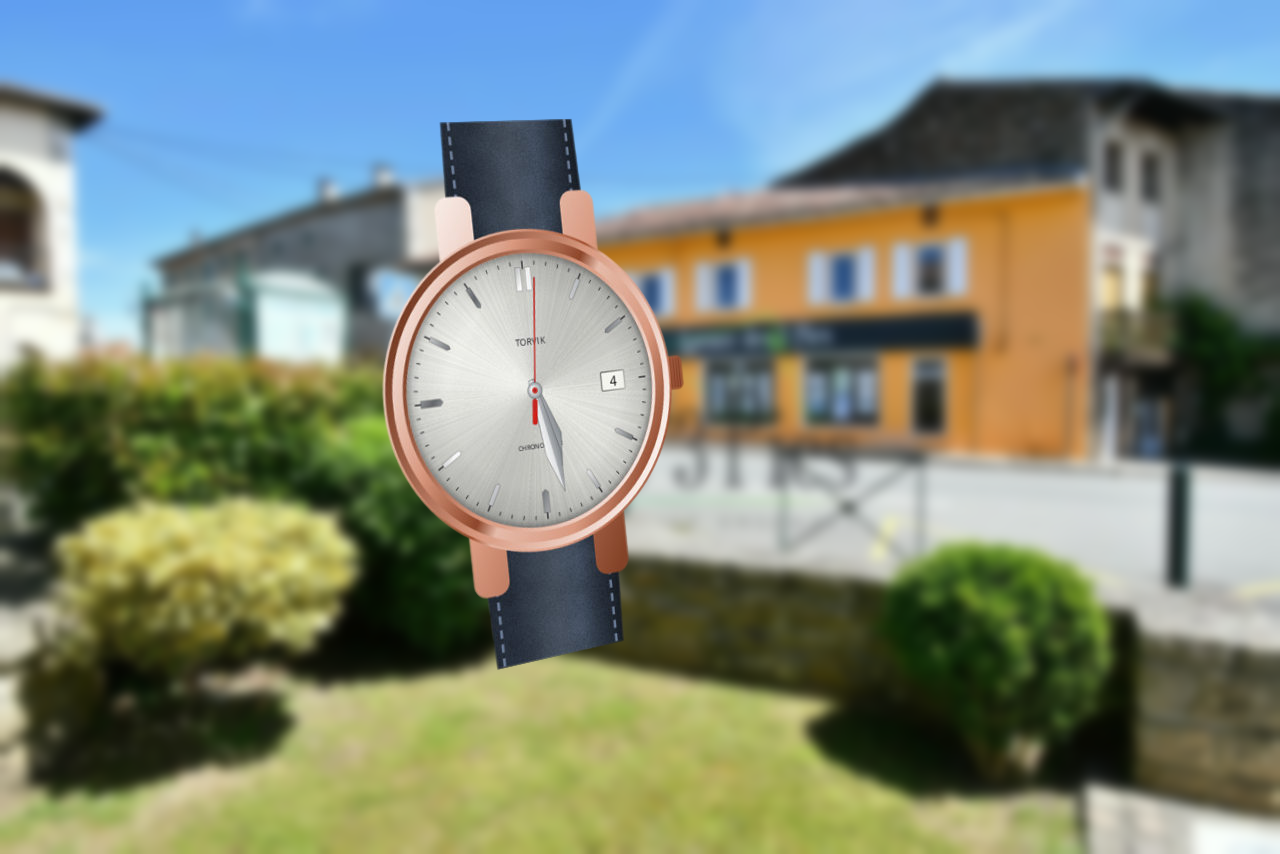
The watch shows 5:28:01
